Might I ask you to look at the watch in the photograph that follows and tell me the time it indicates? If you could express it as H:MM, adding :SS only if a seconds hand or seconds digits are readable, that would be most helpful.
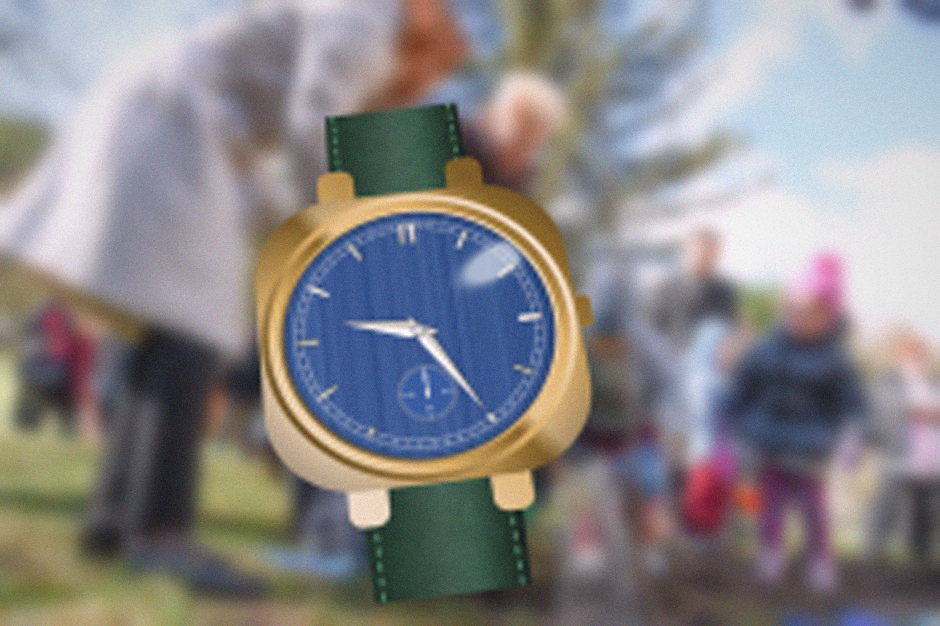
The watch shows 9:25
